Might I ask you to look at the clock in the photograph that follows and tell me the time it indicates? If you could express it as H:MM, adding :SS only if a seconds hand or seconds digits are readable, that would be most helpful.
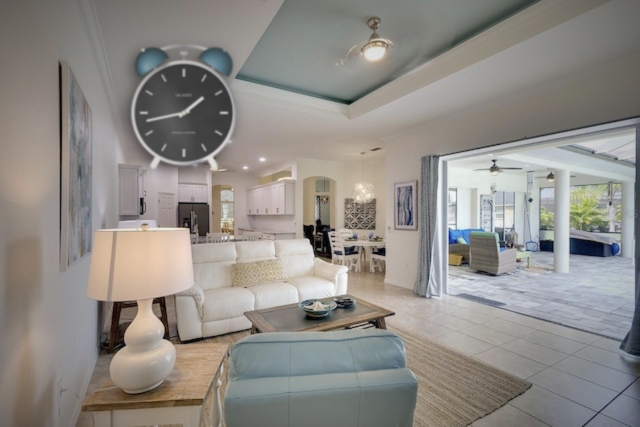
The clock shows 1:43
